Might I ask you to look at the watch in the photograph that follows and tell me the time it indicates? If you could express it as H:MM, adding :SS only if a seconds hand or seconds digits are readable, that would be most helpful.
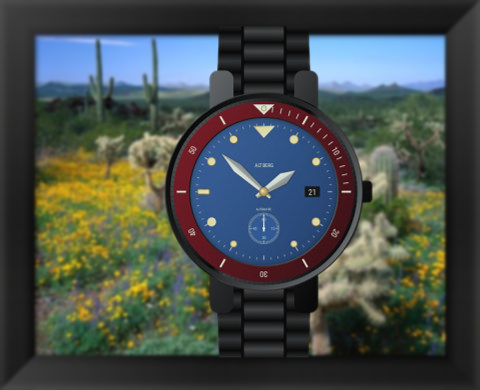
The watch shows 1:52
